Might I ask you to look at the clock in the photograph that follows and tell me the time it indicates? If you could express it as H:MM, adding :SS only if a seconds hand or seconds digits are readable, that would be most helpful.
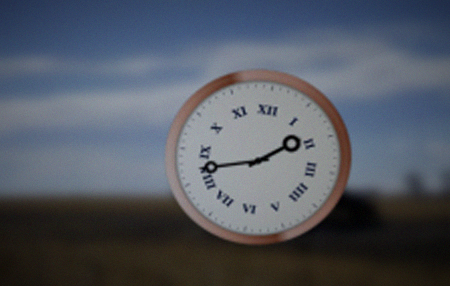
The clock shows 1:42
